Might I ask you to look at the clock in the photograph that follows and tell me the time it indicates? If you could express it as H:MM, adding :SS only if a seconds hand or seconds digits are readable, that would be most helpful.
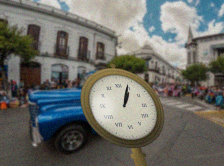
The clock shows 1:04
